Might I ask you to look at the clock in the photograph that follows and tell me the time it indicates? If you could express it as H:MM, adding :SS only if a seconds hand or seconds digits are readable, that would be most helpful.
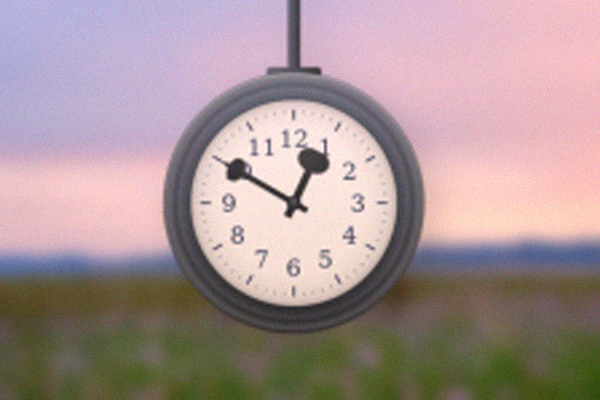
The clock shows 12:50
